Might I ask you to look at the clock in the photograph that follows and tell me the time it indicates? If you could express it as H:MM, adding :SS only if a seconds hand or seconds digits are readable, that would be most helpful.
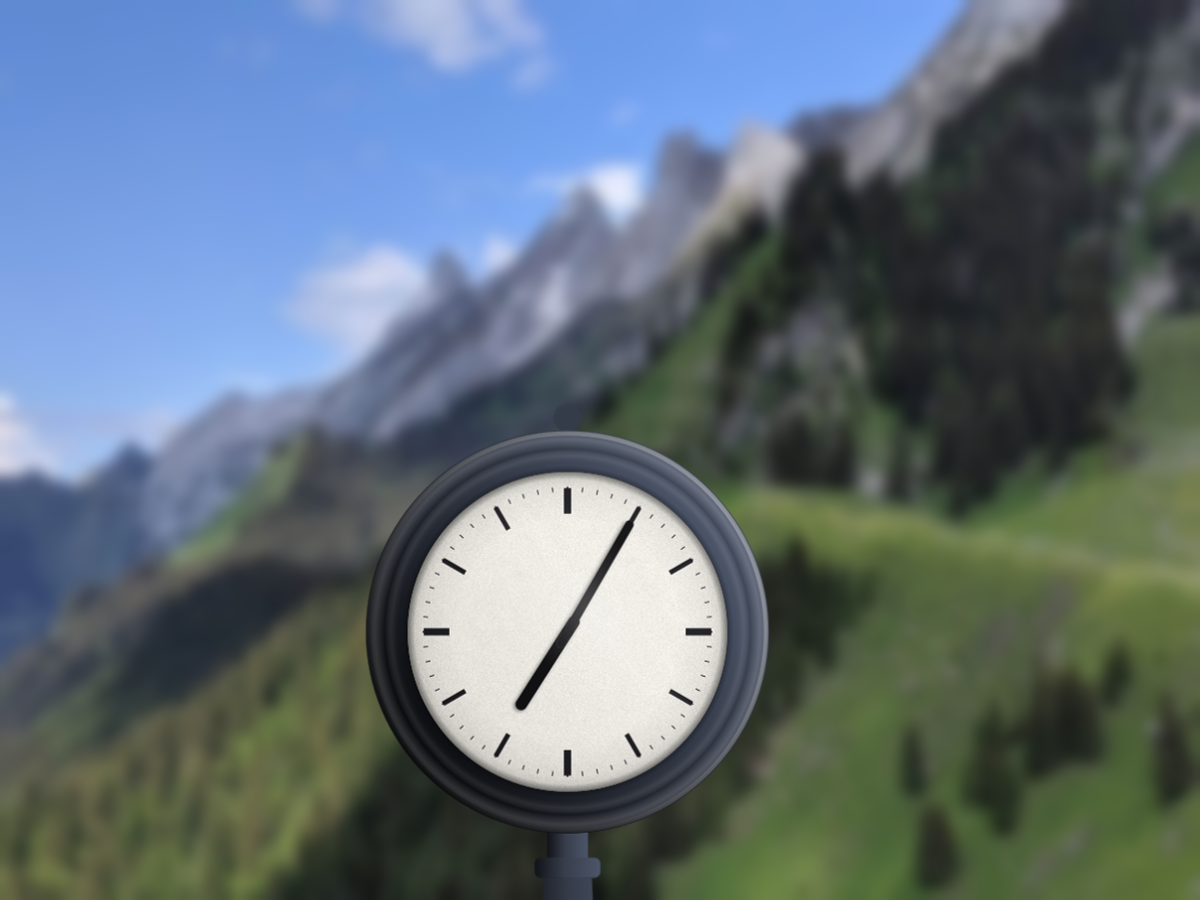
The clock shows 7:05
